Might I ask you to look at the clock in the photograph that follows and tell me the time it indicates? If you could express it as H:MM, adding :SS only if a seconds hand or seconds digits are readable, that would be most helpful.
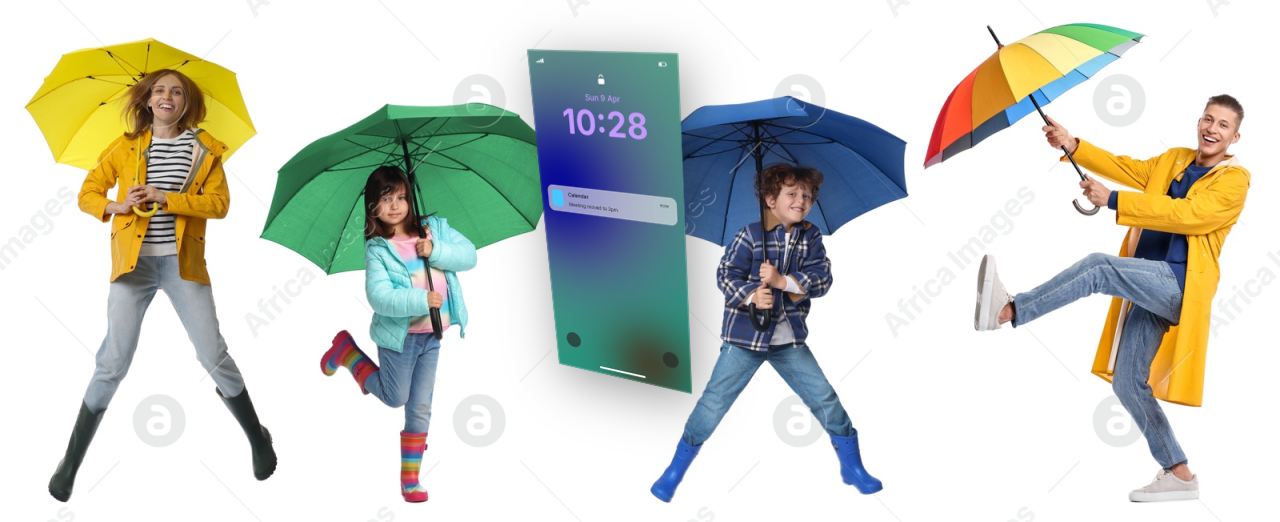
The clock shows 10:28
